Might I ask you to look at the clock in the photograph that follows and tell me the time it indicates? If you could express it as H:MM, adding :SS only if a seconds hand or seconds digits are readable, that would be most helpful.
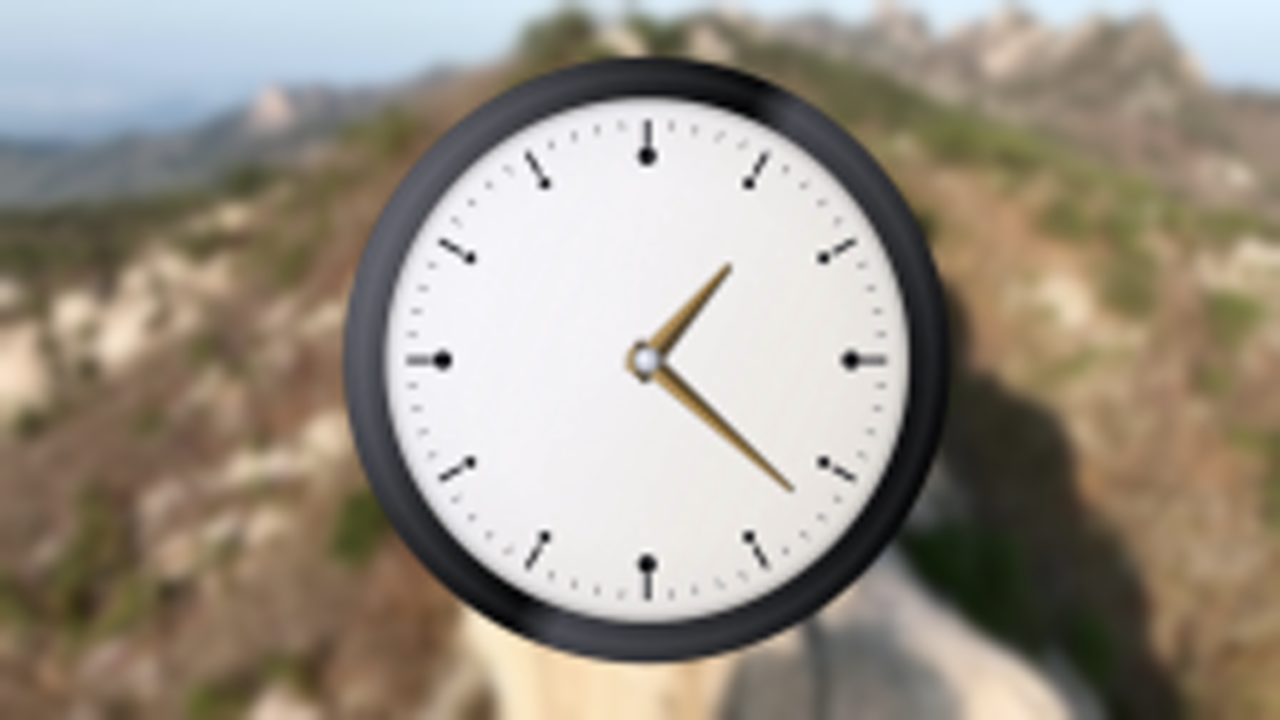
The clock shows 1:22
